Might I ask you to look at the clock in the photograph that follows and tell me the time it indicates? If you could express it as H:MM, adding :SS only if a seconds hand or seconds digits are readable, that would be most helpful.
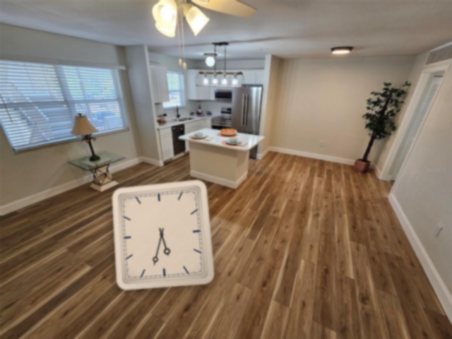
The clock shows 5:33
